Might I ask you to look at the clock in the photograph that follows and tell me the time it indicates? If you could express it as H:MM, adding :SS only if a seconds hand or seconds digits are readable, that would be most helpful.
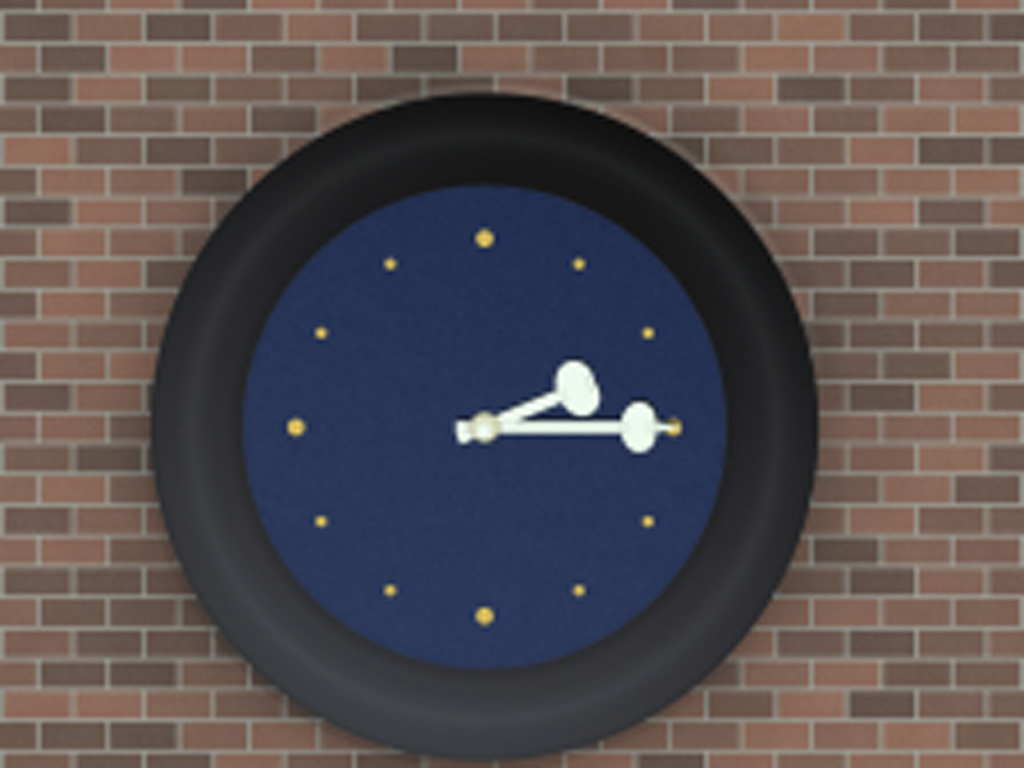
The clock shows 2:15
